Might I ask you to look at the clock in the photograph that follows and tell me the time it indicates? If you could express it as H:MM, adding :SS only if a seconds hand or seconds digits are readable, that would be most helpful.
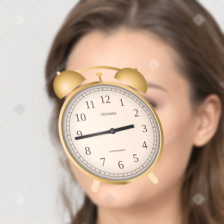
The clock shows 2:44
